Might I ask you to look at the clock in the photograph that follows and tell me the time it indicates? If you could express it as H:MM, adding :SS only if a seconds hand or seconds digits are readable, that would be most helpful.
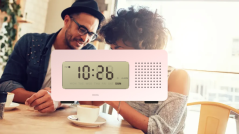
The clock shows 10:26
